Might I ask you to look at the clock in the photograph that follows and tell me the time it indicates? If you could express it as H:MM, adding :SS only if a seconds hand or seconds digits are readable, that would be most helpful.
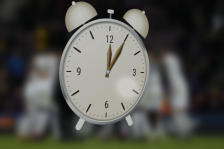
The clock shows 12:05
